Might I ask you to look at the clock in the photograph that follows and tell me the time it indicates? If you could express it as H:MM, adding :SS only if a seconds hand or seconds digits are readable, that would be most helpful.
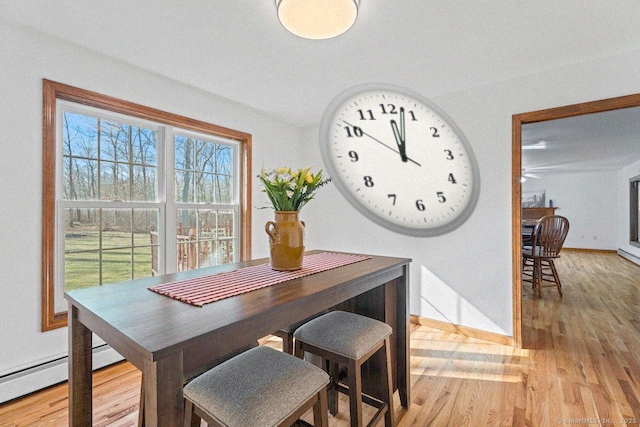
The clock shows 12:02:51
